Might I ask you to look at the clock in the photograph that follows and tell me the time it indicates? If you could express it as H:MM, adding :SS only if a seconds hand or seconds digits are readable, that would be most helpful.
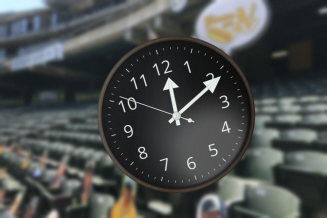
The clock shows 12:10:51
